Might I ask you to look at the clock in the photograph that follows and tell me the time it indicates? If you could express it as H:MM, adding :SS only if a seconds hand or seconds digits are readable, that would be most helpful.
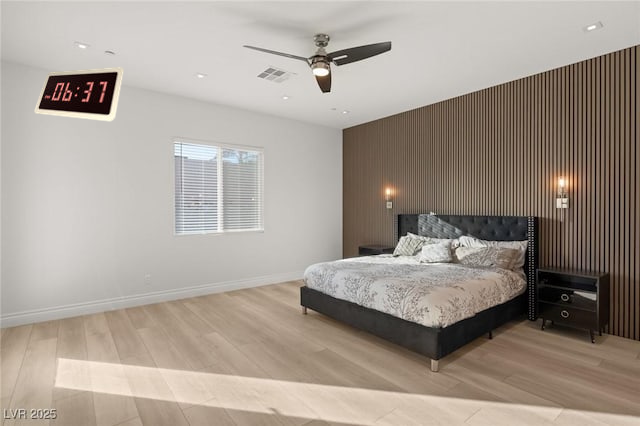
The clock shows 6:37
